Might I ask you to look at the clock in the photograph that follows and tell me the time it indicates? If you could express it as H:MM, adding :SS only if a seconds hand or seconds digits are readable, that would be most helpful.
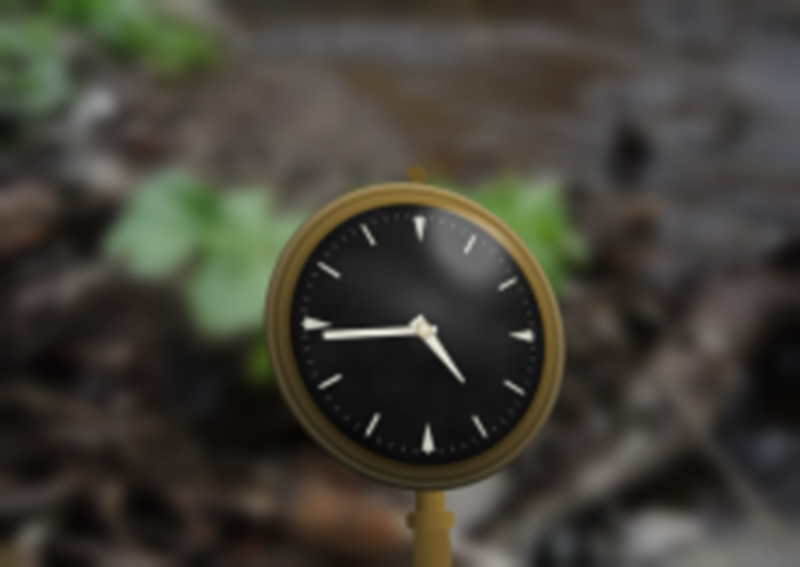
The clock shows 4:44
